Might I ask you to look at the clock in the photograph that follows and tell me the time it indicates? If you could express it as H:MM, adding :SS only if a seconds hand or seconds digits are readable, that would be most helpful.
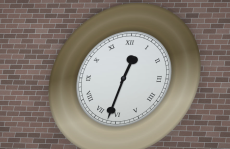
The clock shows 12:32
